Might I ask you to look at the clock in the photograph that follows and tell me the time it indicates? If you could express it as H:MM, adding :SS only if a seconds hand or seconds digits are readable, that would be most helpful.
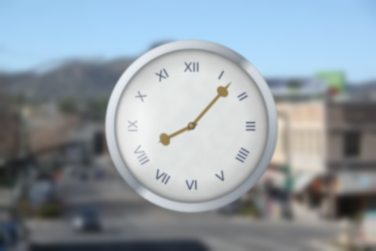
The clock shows 8:07
